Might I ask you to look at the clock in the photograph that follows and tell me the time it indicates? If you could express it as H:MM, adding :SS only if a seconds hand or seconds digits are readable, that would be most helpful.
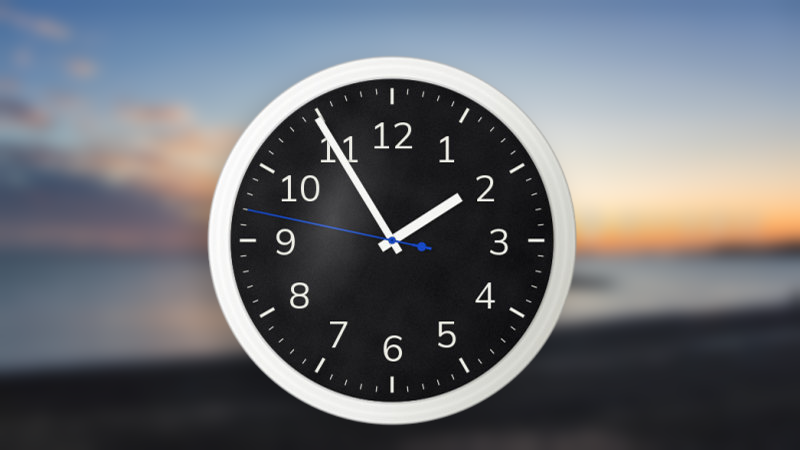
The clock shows 1:54:47
